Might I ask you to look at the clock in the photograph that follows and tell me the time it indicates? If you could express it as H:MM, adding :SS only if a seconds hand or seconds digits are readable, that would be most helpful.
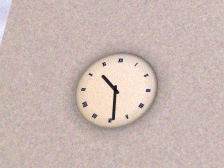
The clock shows 10:29
